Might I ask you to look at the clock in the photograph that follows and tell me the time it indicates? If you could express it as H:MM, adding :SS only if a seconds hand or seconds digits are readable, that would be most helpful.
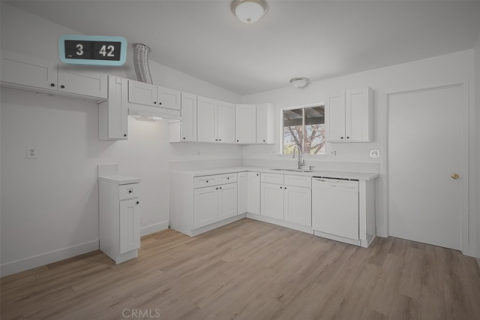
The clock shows 3:42
